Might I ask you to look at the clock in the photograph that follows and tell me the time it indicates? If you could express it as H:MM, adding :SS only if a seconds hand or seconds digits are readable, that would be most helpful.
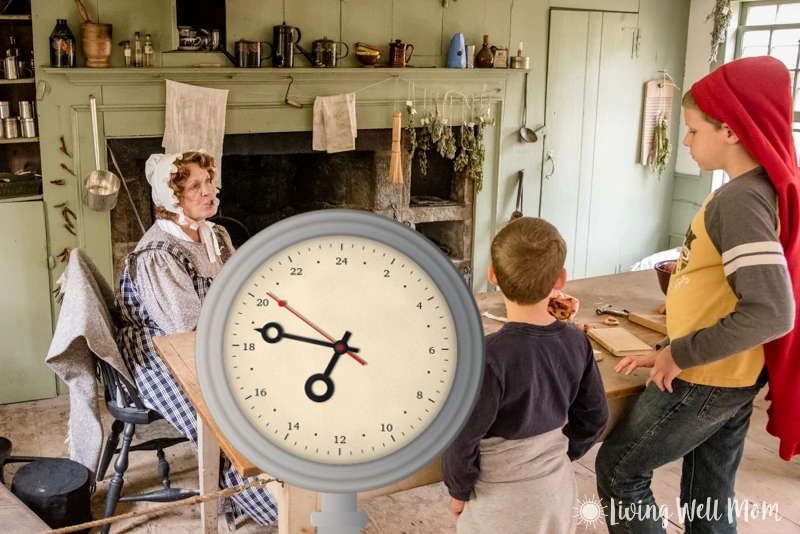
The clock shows 13:46:51
